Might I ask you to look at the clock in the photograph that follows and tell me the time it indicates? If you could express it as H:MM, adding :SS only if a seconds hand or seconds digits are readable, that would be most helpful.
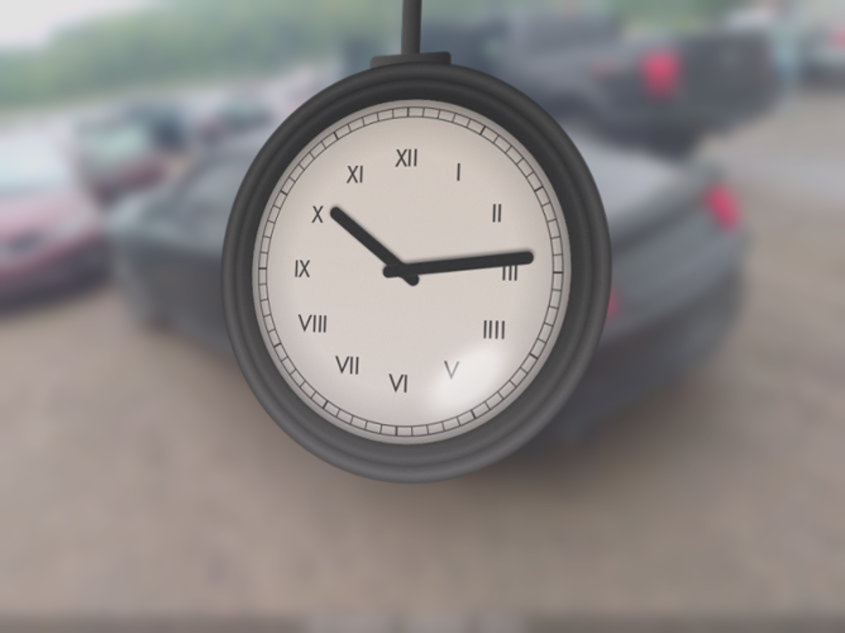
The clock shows 10:14
